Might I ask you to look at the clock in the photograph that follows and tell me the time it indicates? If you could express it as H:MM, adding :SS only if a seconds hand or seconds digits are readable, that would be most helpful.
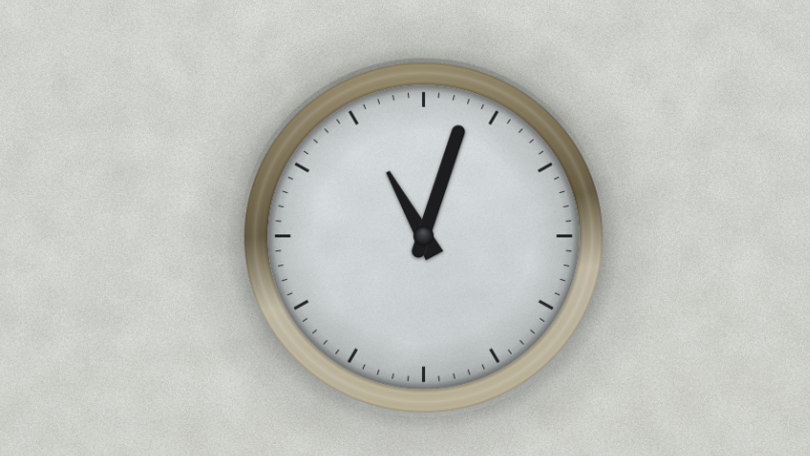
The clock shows 11:03
